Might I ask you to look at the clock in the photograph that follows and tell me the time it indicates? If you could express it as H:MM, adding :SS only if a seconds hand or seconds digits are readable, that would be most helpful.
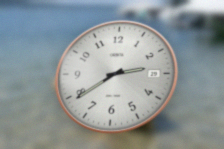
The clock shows 2:39
